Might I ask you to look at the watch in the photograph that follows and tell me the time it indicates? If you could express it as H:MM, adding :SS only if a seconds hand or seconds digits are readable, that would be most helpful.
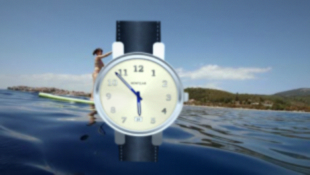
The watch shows 5:53
